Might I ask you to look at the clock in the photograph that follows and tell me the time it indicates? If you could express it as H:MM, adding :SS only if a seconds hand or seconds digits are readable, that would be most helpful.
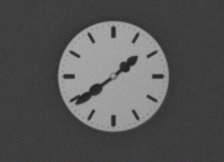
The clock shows 1:39
